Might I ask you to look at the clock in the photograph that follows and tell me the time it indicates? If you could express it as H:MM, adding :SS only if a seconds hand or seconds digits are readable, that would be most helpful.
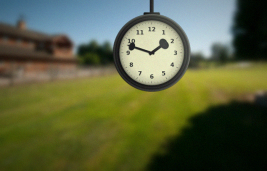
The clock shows 1:48
